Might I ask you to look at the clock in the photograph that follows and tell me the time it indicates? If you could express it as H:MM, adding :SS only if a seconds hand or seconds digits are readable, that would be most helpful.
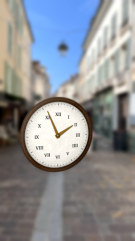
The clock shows 1:56
